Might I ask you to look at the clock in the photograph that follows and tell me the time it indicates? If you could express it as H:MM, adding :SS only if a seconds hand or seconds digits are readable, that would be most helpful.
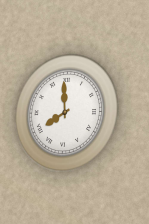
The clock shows 7:59
